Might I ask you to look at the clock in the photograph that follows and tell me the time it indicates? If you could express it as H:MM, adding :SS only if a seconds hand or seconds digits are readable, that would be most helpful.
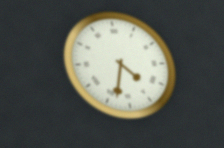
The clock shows 4:33
